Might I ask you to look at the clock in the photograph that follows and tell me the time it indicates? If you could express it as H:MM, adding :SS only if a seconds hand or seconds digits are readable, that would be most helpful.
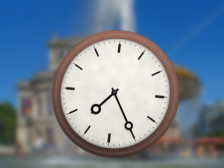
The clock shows 7:25
